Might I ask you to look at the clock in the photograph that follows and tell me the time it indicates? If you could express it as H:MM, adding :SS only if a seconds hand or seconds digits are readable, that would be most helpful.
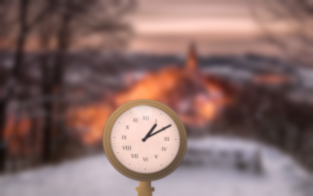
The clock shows 1:10
